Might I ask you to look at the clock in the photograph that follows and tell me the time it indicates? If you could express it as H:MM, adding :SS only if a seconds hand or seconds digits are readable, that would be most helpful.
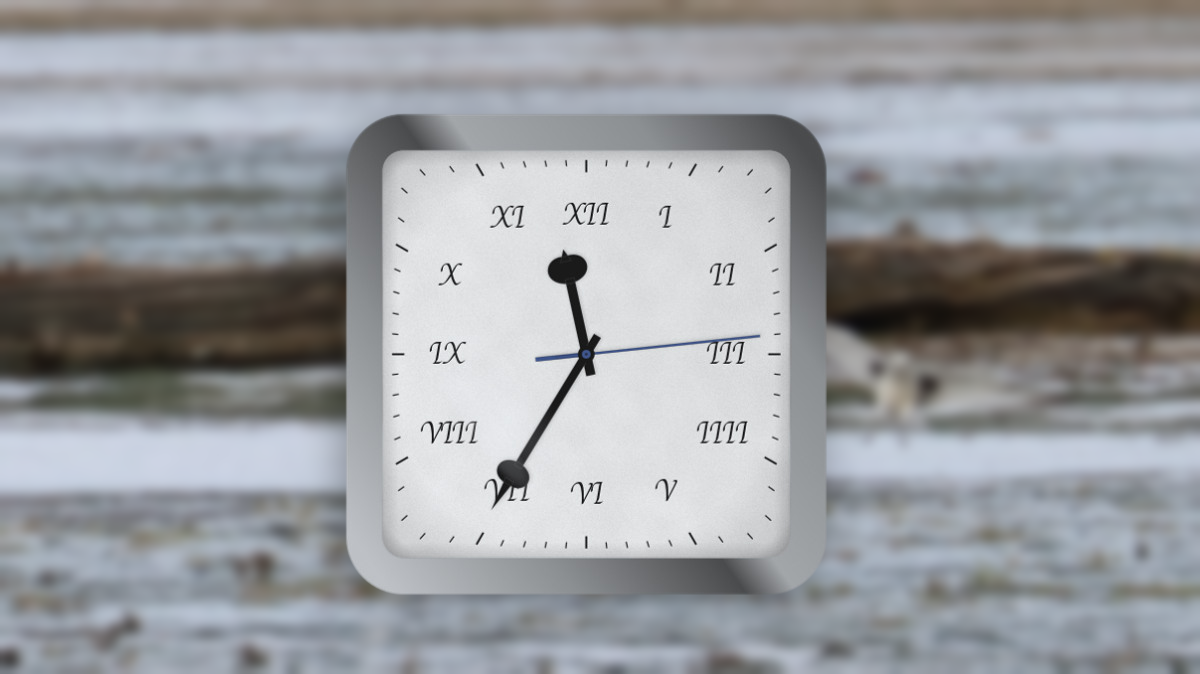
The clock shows 11:35:14
